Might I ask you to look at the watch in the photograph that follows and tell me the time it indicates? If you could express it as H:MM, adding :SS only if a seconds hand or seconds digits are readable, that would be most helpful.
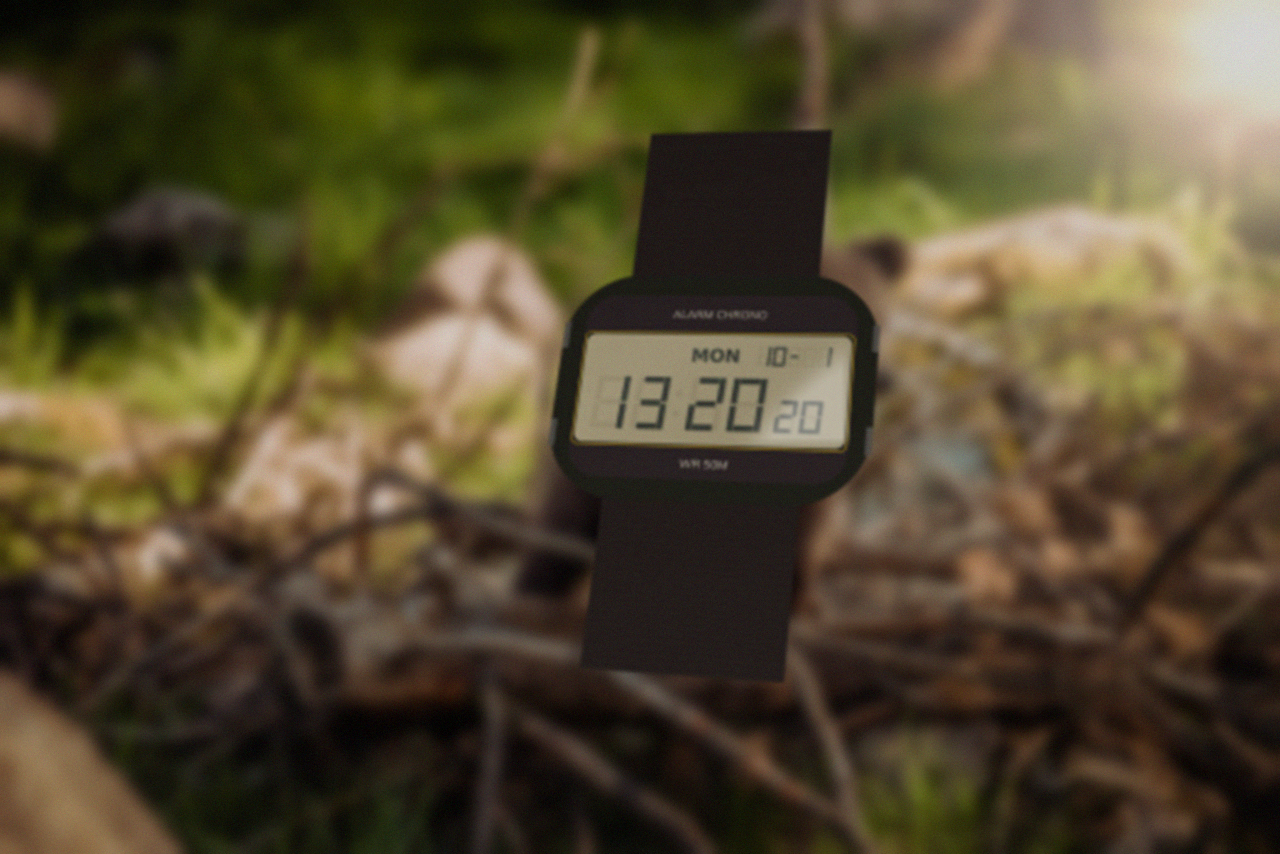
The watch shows 13:20:20
